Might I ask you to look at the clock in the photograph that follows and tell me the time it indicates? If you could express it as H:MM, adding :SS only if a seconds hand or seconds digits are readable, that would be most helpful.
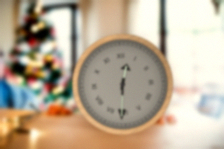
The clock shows 12:31
